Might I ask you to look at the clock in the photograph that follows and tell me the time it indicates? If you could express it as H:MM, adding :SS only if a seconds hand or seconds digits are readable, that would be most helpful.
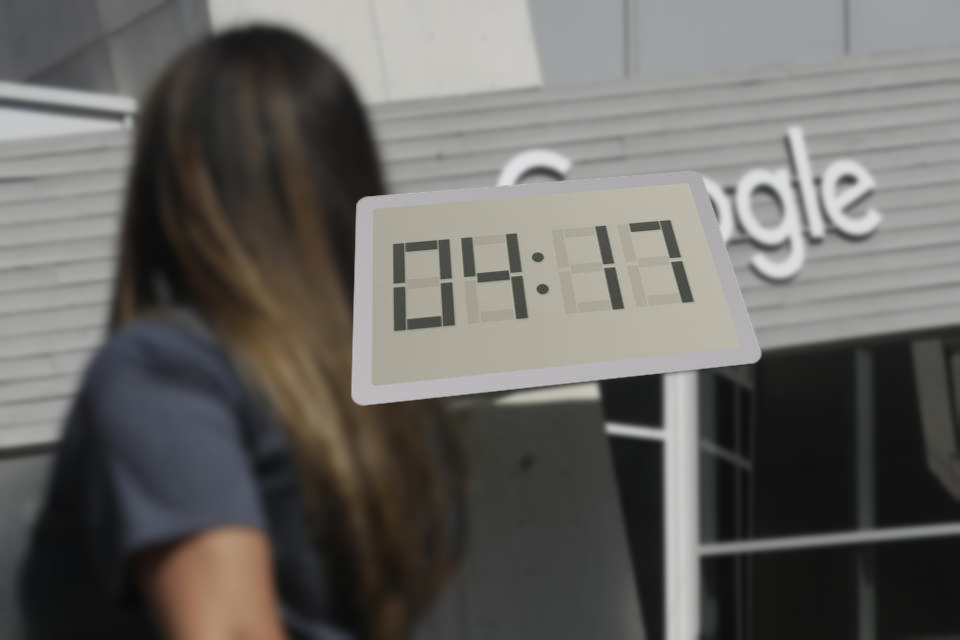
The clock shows 4:17
